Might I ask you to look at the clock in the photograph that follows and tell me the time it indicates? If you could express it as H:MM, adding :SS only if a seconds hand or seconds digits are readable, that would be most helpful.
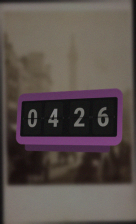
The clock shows 4:26
